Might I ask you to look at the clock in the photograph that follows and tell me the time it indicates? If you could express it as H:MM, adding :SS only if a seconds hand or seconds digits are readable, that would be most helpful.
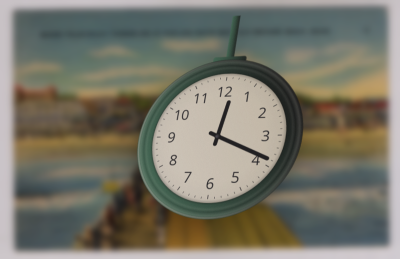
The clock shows 12:19
